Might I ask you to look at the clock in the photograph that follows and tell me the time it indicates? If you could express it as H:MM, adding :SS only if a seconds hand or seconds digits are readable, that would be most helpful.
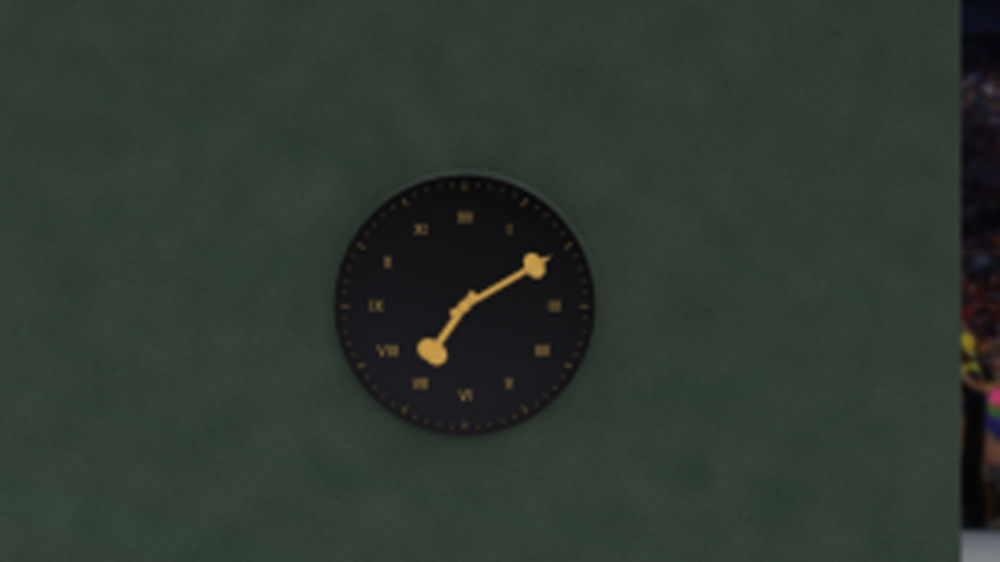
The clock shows 7:10
